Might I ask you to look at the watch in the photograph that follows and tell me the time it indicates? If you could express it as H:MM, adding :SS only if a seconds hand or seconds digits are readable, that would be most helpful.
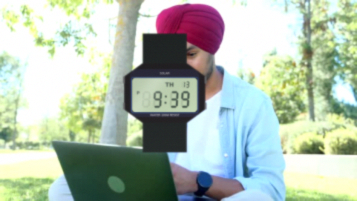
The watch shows 9:39
